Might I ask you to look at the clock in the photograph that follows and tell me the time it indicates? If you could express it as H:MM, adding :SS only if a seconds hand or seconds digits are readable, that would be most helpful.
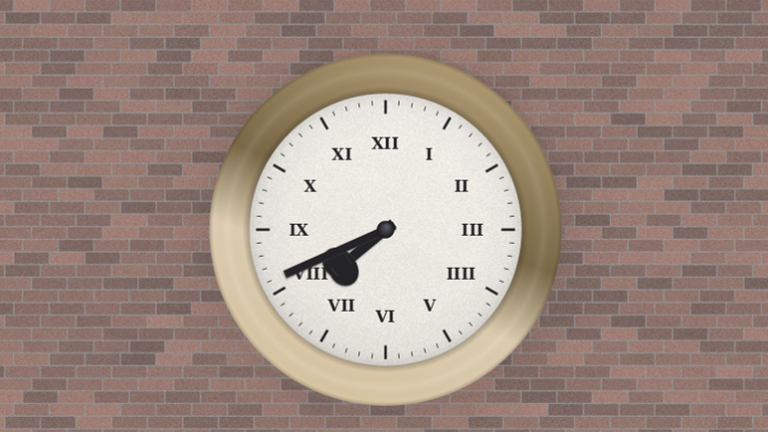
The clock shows 7:41
